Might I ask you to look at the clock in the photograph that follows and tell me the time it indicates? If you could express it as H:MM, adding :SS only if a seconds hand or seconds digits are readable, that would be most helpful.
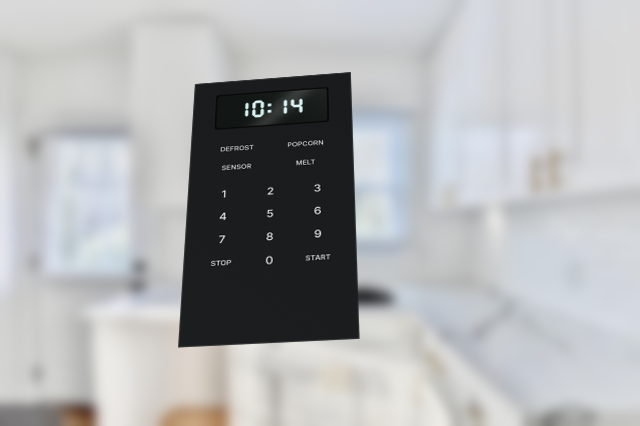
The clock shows 10:14
